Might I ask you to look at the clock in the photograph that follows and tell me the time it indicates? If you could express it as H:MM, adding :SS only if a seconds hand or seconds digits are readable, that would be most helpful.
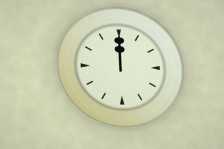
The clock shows 12:00
